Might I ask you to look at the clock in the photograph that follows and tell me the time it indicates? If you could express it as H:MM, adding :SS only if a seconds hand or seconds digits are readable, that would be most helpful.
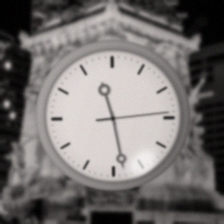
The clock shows 11:28:14
